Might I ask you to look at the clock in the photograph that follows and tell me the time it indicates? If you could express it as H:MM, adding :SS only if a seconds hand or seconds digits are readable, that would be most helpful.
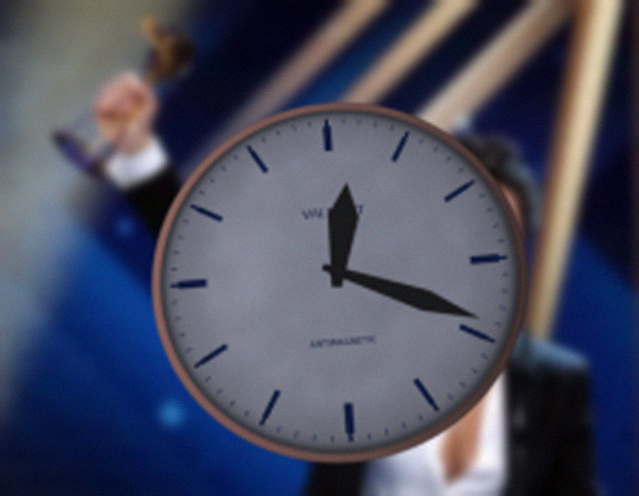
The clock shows 12:19
